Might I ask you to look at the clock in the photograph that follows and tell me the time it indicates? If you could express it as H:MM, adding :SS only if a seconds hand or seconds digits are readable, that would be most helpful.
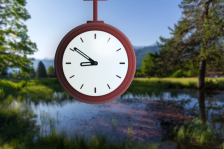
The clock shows 8:51
